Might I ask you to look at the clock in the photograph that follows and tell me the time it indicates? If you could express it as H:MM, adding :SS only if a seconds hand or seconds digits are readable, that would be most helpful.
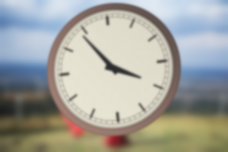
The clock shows 3:54
